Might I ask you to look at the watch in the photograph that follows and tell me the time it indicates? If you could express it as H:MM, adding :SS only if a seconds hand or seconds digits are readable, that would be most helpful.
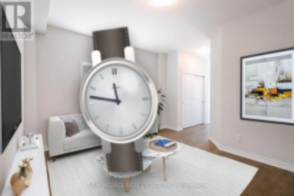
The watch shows 11:47
